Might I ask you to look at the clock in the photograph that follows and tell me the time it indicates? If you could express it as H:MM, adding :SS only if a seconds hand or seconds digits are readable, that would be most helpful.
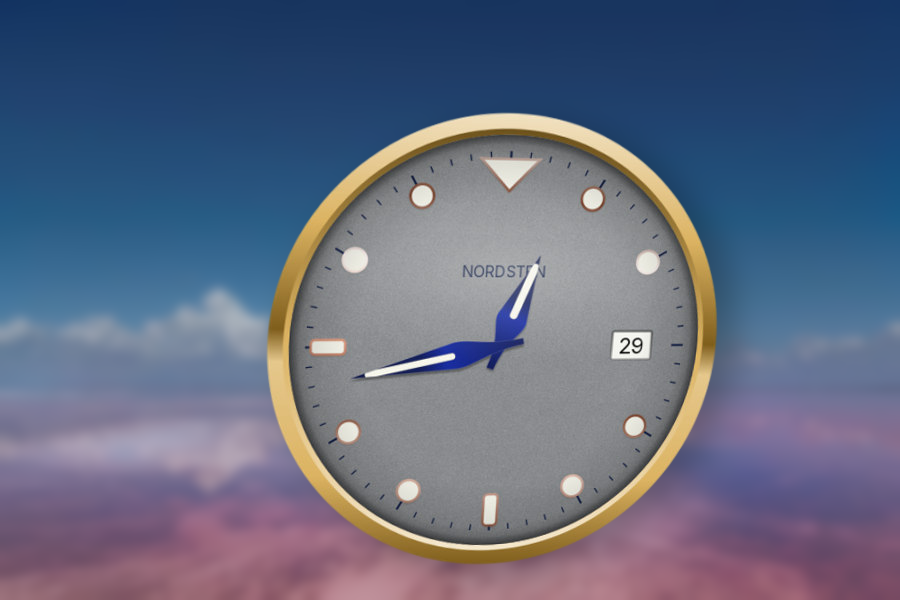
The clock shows 12:43
